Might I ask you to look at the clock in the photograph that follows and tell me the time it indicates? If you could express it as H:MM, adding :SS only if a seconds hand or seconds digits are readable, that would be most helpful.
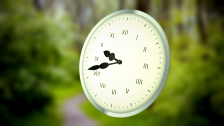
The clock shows 9:42
